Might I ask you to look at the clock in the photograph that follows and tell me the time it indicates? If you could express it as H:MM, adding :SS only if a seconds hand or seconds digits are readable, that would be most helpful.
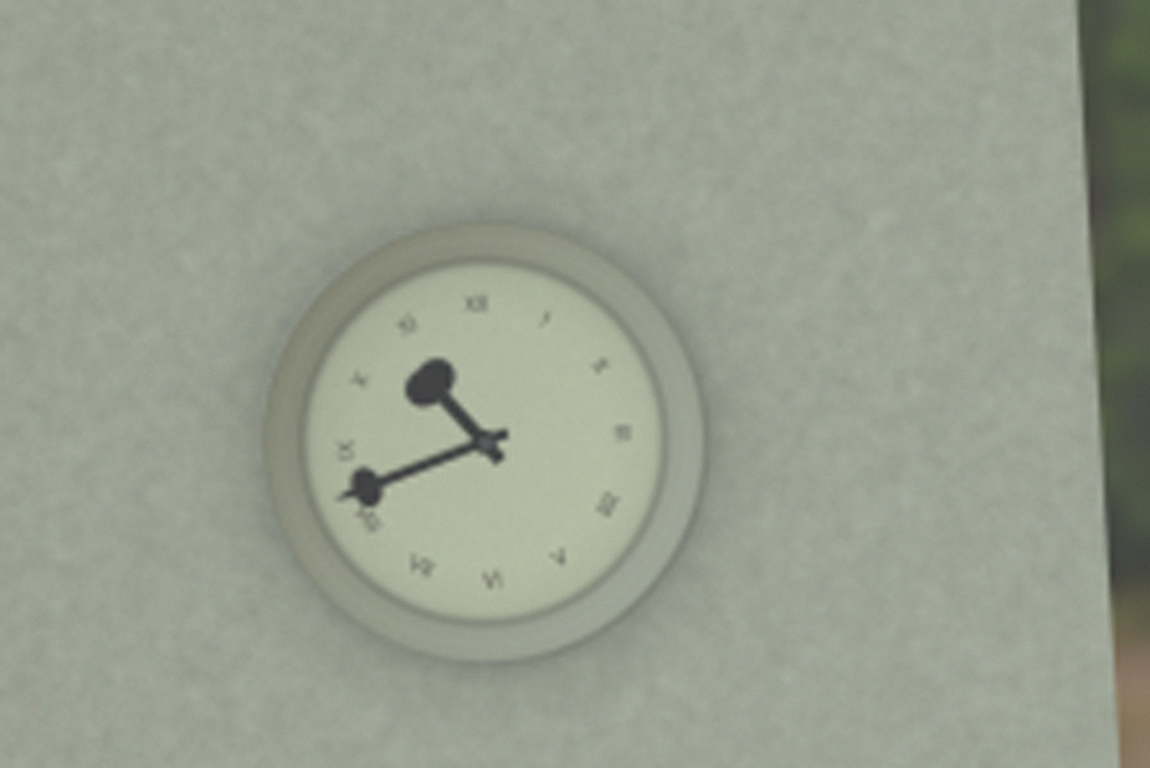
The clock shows 10:42
